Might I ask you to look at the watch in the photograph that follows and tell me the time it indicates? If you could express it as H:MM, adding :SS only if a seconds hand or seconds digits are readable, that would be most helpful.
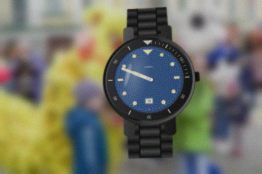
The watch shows 9:49
